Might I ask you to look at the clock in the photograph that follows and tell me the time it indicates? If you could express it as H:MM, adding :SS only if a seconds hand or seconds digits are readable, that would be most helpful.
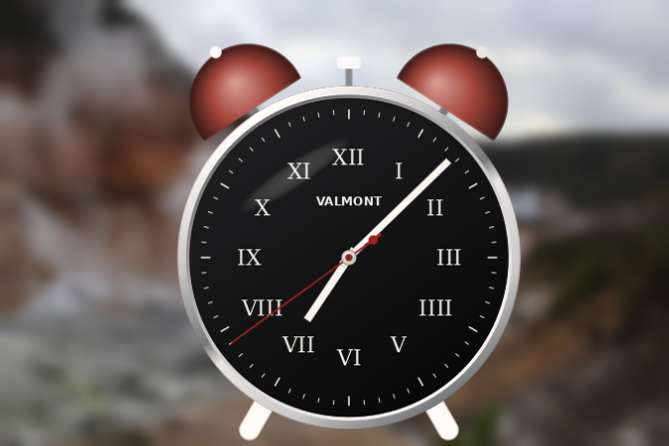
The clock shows 7:07:39
